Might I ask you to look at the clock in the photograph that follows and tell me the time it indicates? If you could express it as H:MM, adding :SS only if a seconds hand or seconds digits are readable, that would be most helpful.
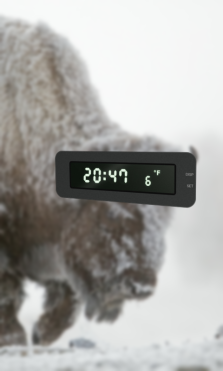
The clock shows 20:47
